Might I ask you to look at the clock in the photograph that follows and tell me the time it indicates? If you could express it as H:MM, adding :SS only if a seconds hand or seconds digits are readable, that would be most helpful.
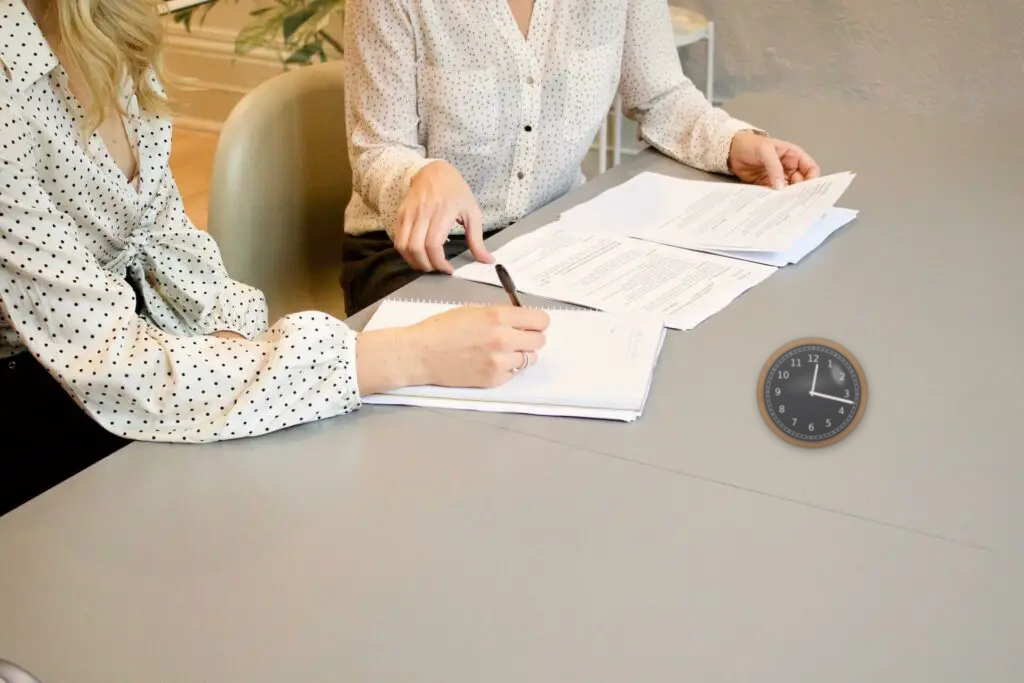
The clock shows 12:17
